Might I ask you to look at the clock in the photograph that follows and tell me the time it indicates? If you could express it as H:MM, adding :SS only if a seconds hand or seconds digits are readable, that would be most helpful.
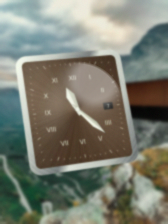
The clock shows 11:23
